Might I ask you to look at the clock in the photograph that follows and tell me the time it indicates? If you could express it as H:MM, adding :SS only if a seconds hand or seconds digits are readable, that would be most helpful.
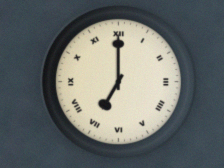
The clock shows 7:00
